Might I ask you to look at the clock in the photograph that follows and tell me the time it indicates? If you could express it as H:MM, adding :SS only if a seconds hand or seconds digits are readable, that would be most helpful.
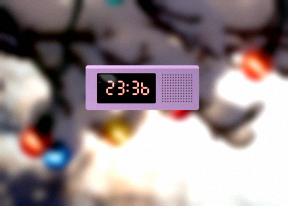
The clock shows 23:36
